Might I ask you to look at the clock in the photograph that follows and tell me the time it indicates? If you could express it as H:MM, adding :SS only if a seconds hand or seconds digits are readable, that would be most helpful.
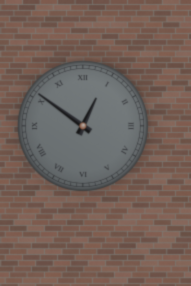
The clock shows 12:51
